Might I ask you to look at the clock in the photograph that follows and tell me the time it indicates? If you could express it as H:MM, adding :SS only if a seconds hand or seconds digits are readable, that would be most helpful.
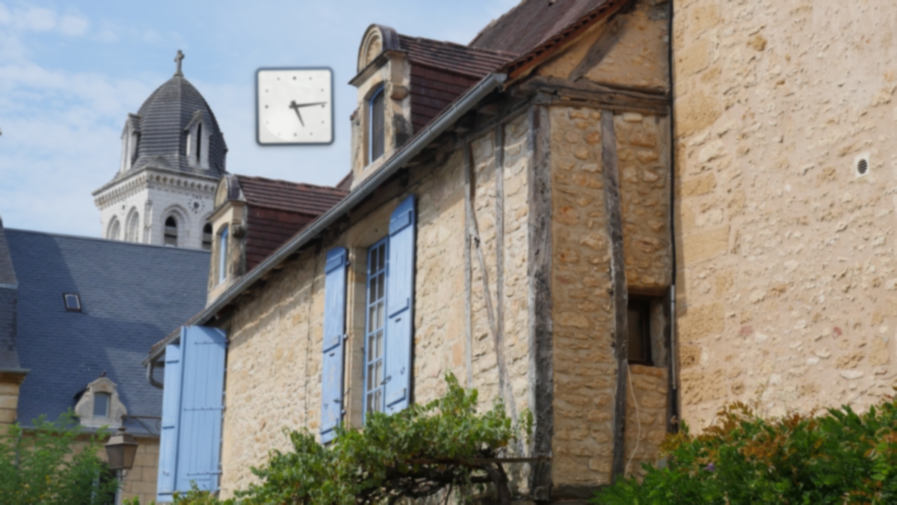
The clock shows 5:14
